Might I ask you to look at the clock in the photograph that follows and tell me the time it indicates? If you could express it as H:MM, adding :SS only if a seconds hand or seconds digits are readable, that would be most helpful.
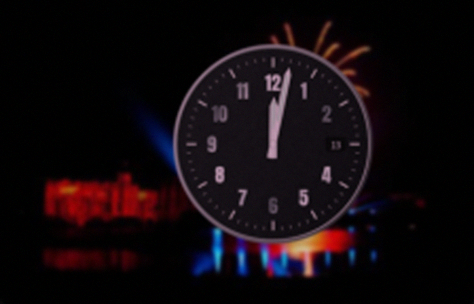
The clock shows 12:02
